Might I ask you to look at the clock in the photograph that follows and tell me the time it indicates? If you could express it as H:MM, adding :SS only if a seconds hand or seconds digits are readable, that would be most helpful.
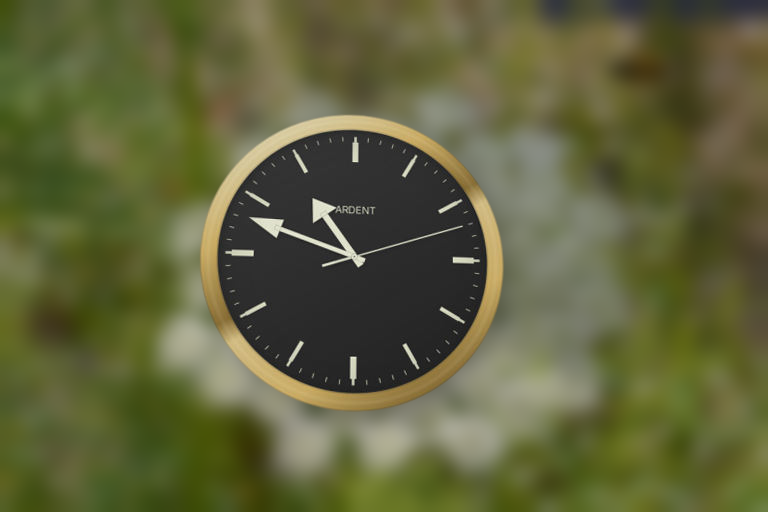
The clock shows 10:48:12
